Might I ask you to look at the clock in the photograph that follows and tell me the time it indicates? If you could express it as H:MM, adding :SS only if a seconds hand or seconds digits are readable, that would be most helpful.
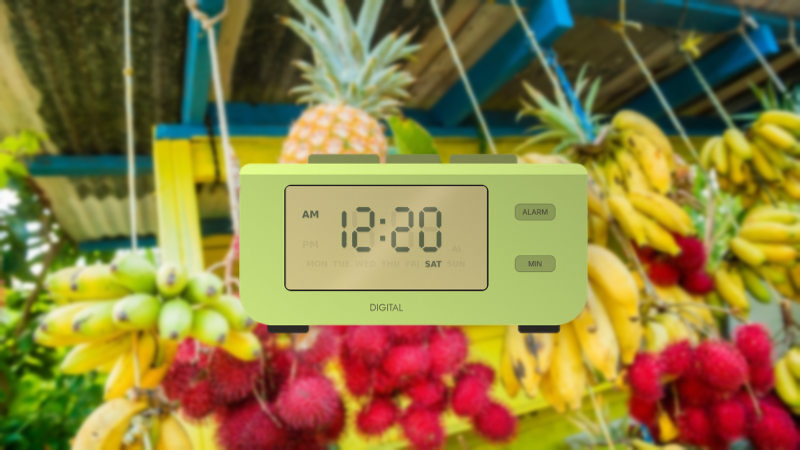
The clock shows 12:20
